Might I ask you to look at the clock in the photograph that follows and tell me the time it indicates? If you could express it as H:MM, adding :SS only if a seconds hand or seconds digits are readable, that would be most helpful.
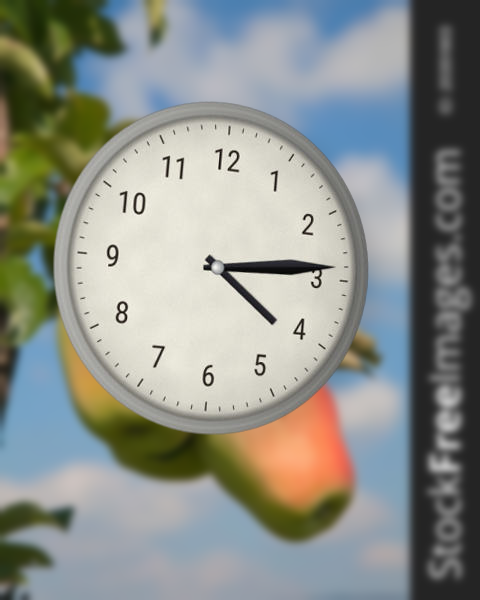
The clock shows 4:14
